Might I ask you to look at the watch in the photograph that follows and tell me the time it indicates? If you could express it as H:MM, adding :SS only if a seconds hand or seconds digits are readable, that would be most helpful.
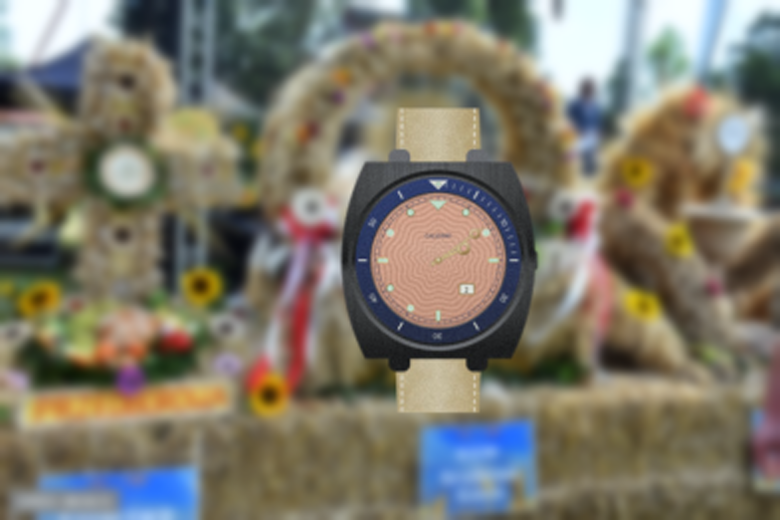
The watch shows 2:09
